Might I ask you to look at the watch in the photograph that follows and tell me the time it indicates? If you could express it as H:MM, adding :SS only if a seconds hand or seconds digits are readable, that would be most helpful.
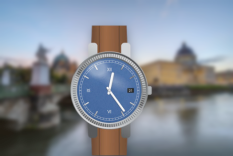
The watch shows 12:24
